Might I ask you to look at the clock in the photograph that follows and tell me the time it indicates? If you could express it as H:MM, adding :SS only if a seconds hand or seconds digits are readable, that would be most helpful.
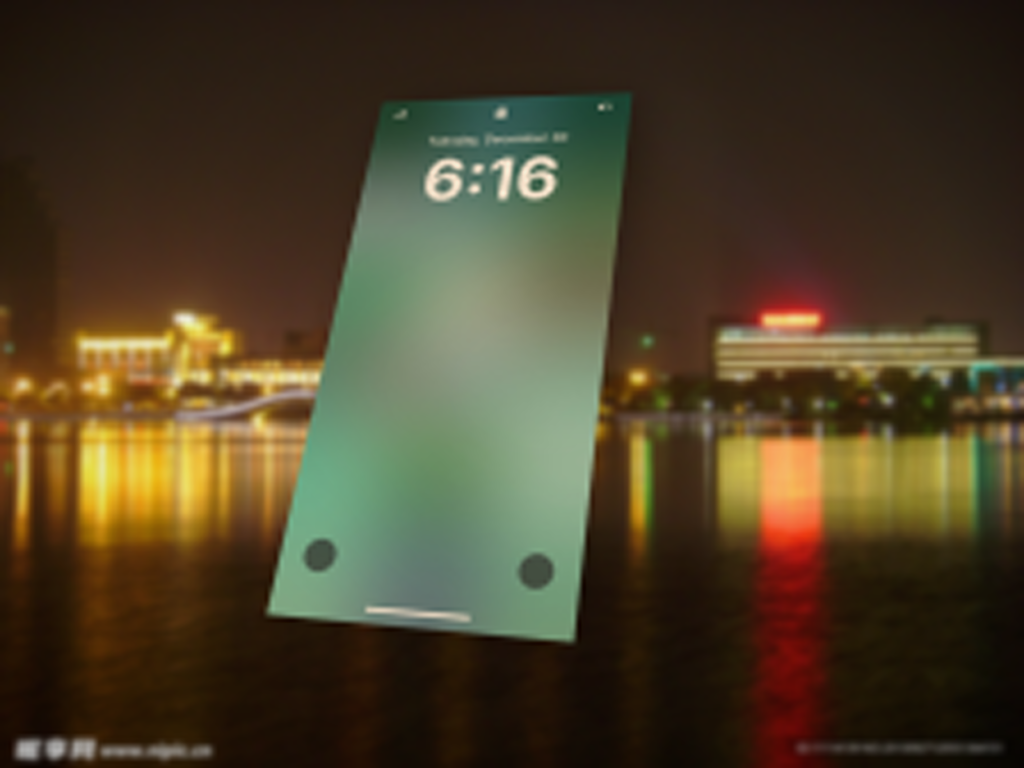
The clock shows 6:16
